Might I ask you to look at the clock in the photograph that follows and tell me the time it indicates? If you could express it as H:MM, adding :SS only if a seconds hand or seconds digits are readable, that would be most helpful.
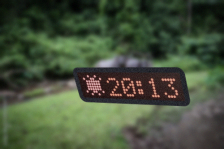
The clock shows 20:13
